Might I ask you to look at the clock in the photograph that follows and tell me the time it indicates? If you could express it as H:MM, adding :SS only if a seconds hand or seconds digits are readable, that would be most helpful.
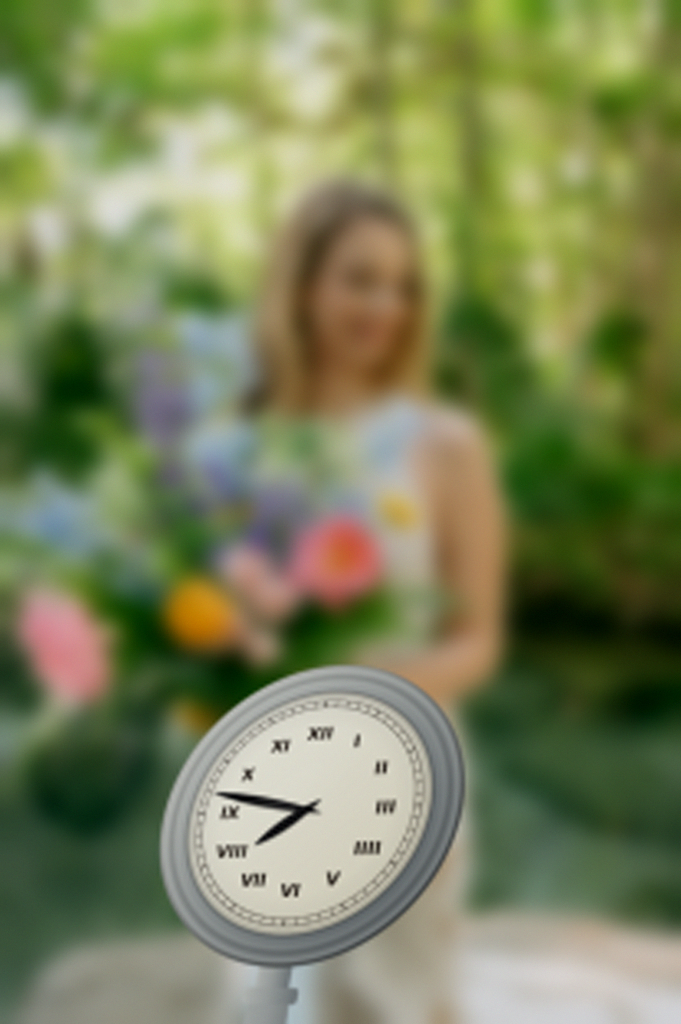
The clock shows 7:47
